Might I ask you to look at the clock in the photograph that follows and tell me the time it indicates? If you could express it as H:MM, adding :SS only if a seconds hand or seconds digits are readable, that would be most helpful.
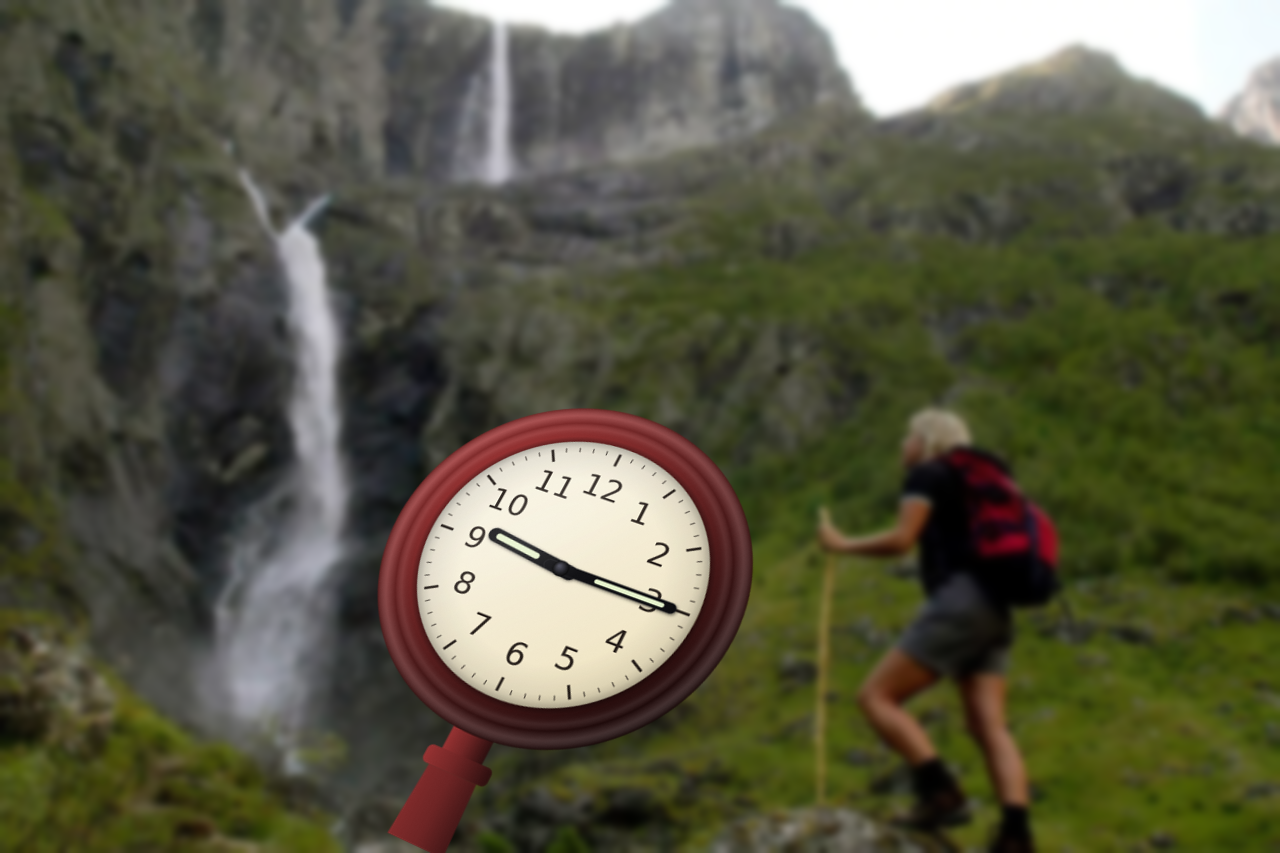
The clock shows 9:15
